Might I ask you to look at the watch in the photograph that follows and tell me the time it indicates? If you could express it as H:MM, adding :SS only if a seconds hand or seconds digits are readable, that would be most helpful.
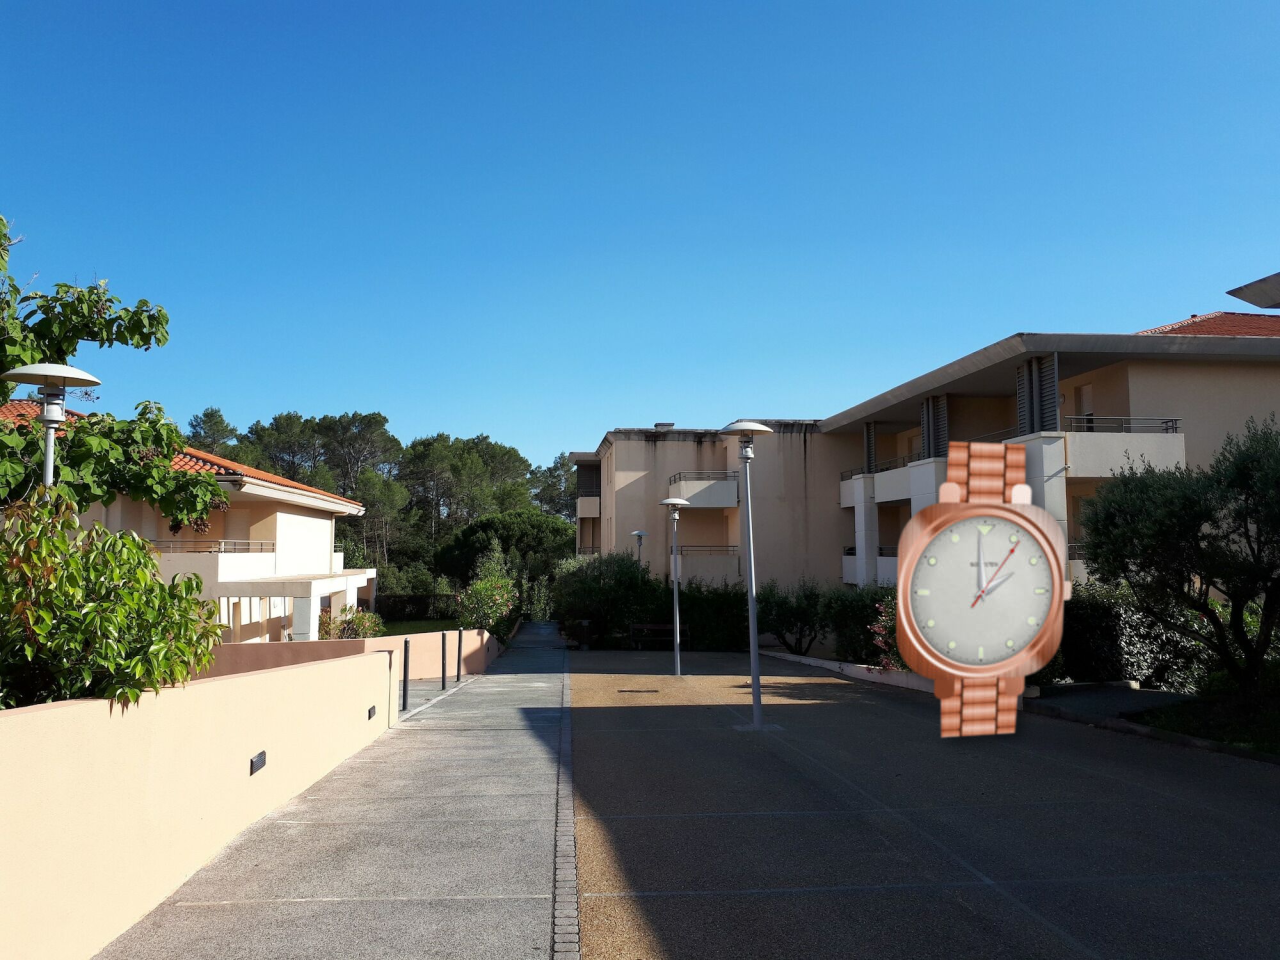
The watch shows 1:59:06
